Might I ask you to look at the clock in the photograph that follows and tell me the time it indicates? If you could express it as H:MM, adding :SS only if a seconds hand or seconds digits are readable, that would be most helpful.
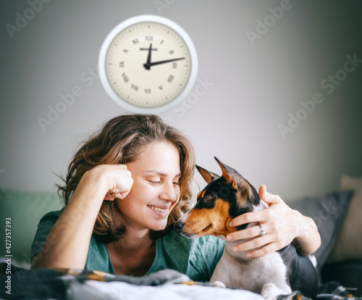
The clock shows 12:13
